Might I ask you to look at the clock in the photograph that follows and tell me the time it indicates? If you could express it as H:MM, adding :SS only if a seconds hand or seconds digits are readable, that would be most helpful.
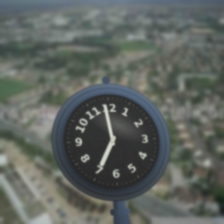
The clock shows 6:59
